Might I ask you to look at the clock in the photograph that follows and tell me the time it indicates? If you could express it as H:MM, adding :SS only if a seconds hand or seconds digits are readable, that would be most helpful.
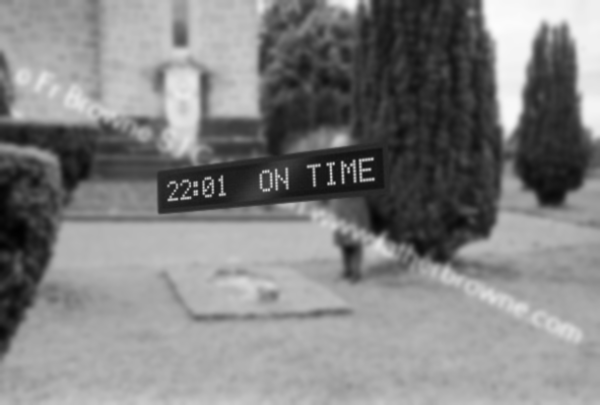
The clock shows 22:01
